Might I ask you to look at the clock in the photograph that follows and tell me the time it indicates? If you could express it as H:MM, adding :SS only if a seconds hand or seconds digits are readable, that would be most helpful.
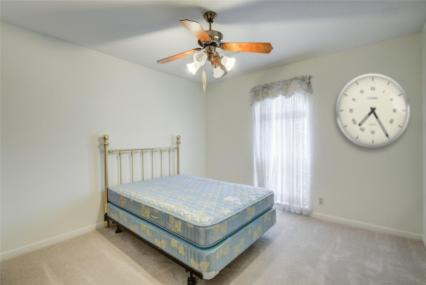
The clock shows 7:25
